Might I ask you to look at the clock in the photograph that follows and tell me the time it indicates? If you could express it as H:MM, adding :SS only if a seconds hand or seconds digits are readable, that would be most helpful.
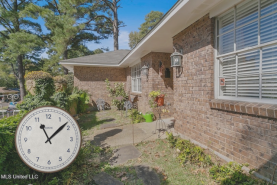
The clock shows 11:08
